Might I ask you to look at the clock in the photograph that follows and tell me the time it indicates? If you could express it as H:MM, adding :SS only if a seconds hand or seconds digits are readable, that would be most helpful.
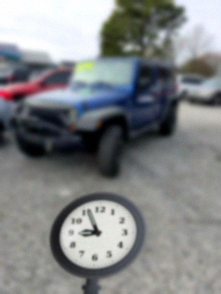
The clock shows 8:56
